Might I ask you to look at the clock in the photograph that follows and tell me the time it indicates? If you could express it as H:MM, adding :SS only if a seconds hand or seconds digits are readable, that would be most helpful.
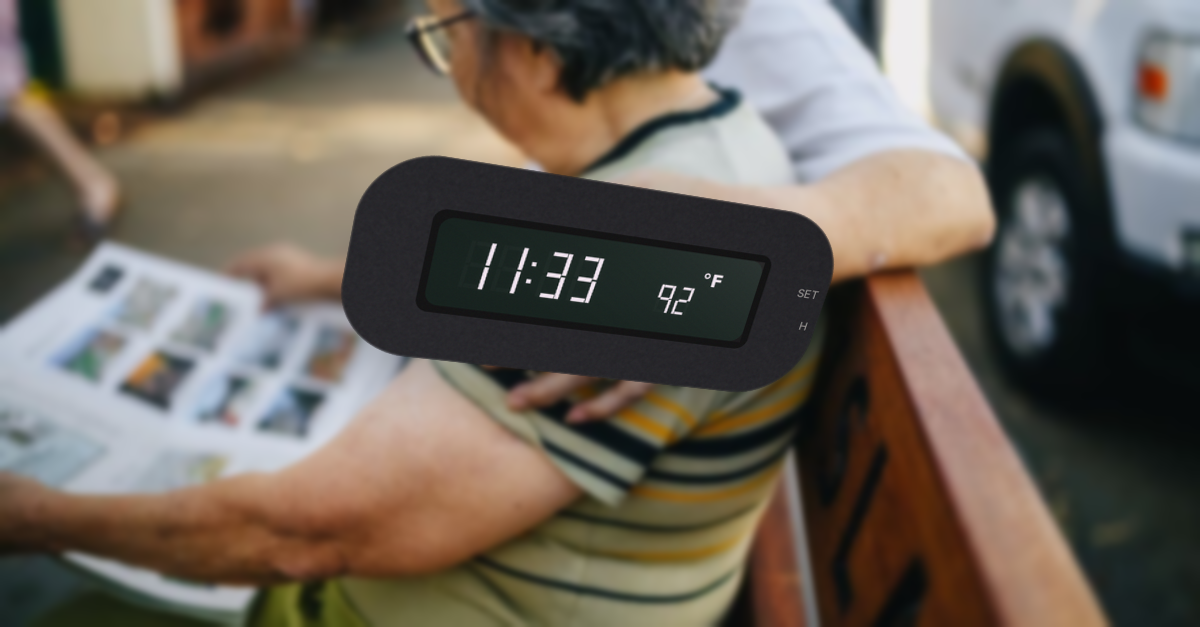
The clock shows 11:33
